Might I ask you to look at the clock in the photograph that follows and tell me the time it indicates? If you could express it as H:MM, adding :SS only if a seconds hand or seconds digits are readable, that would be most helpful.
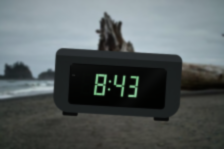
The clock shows 8:43
